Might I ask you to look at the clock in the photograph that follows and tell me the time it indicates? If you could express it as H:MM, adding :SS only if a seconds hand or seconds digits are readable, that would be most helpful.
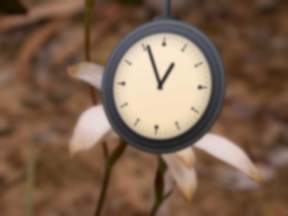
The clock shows 12:56
